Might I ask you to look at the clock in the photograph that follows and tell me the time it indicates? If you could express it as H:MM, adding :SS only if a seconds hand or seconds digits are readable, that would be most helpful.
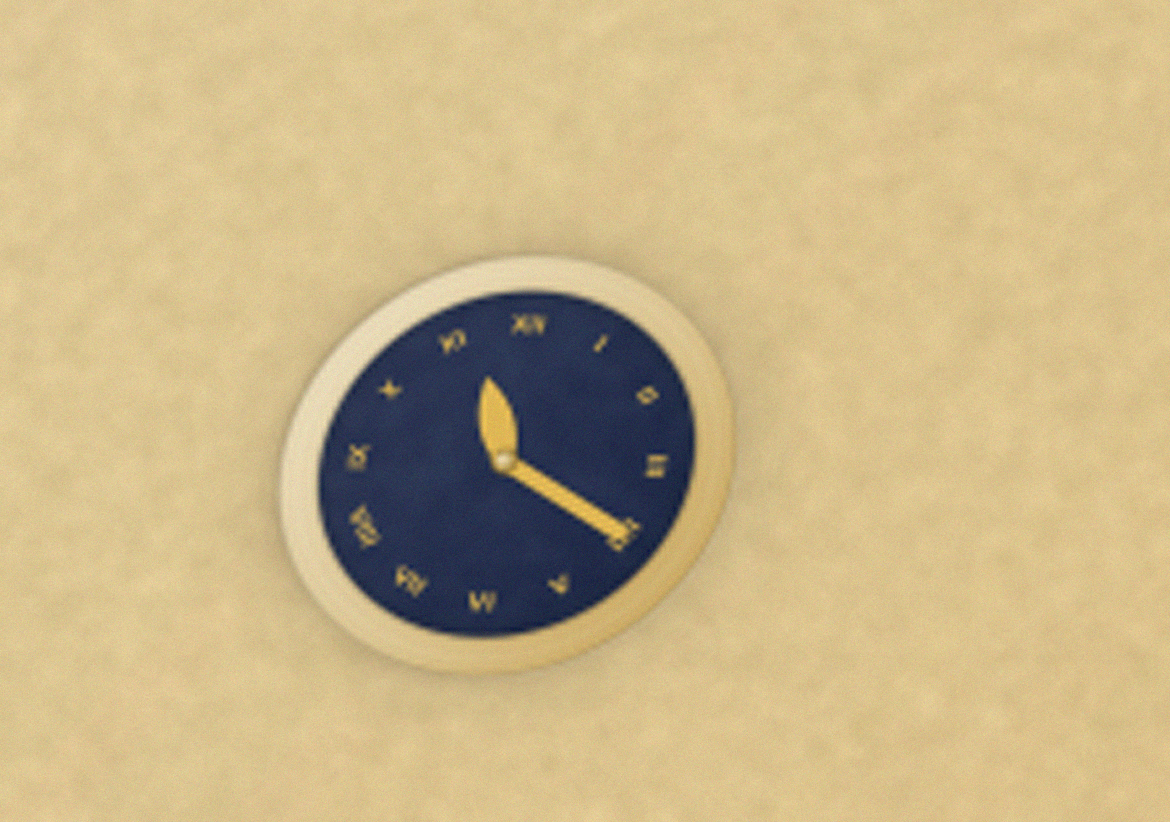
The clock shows 11:20
